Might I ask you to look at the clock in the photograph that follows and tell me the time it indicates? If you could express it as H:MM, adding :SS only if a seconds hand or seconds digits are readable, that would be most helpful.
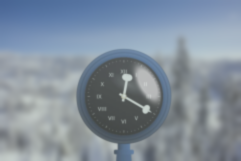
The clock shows 12:20
